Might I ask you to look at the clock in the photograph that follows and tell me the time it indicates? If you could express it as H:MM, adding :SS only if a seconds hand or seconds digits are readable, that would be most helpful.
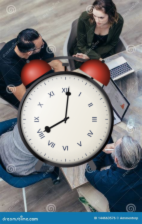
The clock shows 8:01
